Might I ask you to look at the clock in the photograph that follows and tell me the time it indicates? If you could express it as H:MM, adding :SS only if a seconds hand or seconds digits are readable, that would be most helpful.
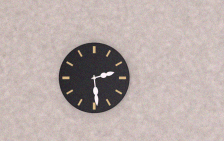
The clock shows 2:29
